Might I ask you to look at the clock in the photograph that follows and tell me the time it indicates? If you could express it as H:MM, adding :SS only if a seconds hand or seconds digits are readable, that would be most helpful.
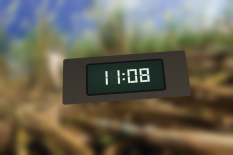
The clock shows 11:08
